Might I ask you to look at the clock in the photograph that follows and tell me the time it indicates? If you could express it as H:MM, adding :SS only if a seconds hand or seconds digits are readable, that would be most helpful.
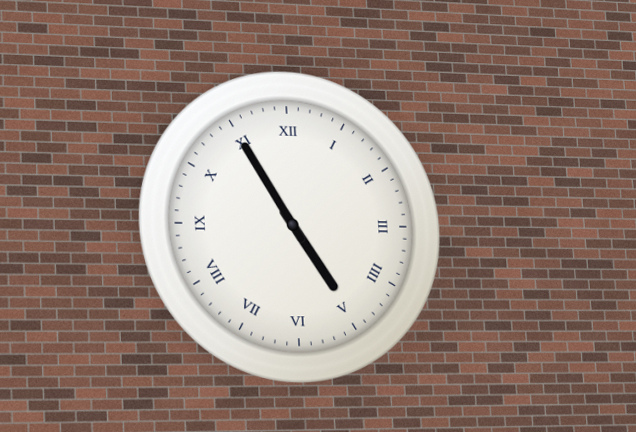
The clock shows 4:55
